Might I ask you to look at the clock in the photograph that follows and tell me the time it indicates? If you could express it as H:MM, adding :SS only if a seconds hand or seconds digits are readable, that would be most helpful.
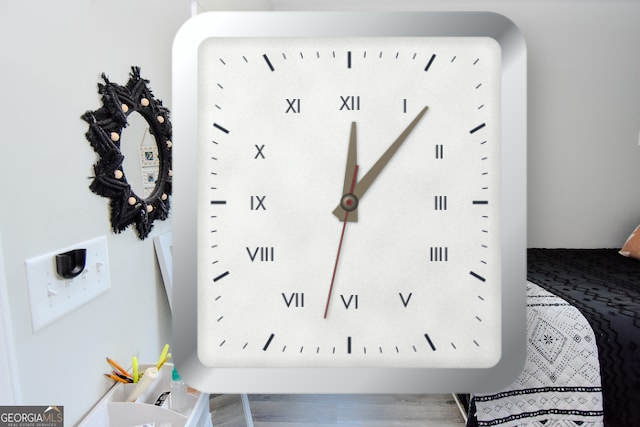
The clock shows 12:06:32
